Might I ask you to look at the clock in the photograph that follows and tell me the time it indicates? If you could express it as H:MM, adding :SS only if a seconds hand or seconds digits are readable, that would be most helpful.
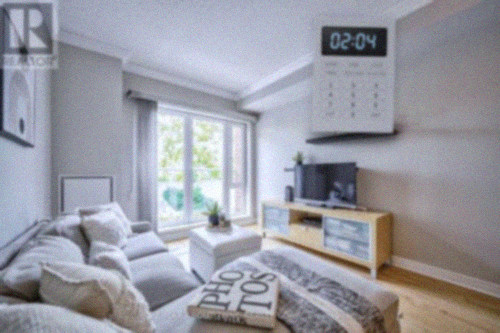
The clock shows 2:04
